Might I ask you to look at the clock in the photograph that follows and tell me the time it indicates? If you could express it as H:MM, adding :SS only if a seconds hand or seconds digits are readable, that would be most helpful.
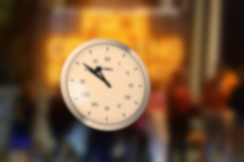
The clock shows 10:51
